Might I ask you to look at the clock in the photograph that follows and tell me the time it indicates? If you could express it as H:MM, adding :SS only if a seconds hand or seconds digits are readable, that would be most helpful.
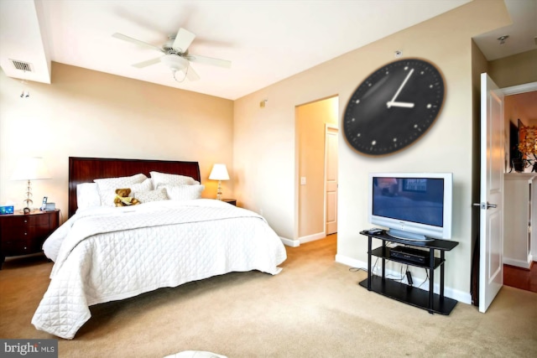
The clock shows 3:02
